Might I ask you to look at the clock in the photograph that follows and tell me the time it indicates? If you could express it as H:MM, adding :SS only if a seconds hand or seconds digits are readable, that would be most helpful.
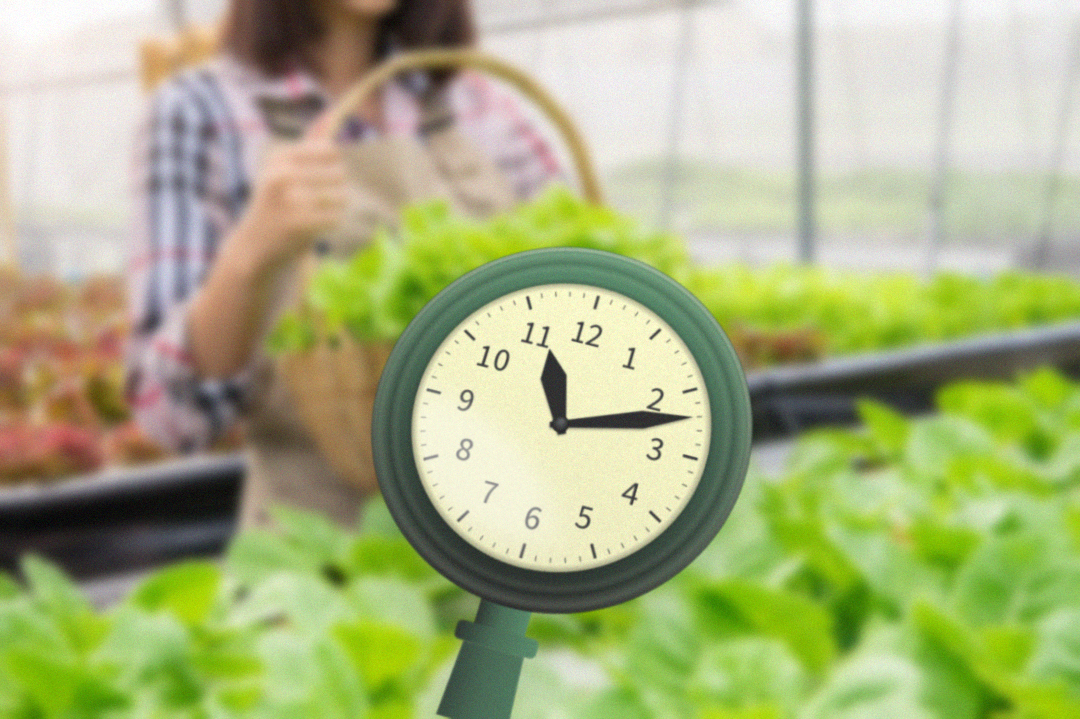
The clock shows 11:12
